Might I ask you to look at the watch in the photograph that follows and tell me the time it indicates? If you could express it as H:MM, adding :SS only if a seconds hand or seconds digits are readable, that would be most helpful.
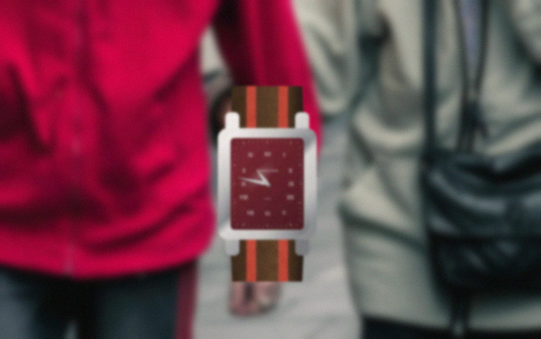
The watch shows 10:47
